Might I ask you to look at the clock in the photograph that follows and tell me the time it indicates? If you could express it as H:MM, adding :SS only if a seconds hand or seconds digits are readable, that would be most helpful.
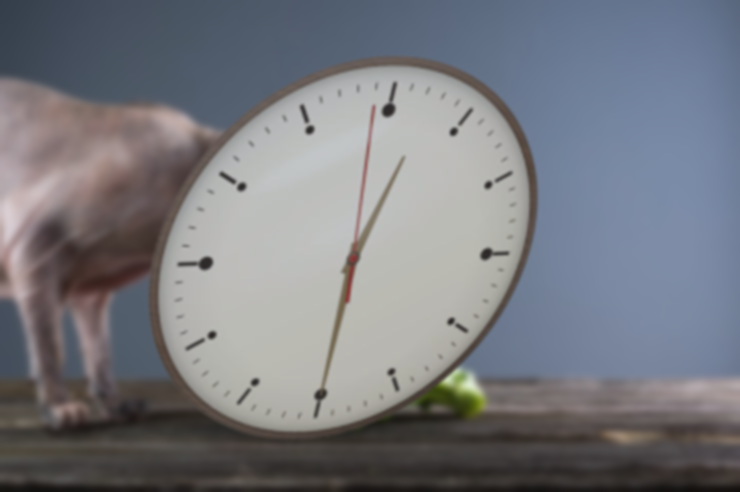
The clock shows 12:29:59
